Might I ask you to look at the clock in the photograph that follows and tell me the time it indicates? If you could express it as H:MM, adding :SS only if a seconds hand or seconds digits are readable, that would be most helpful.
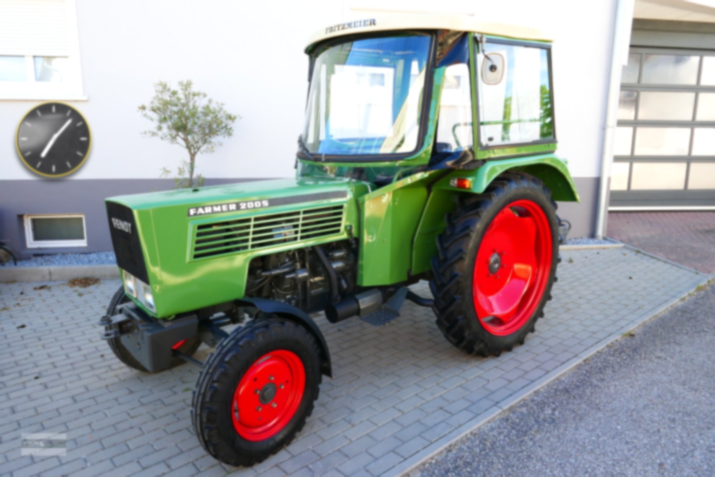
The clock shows 7:07
